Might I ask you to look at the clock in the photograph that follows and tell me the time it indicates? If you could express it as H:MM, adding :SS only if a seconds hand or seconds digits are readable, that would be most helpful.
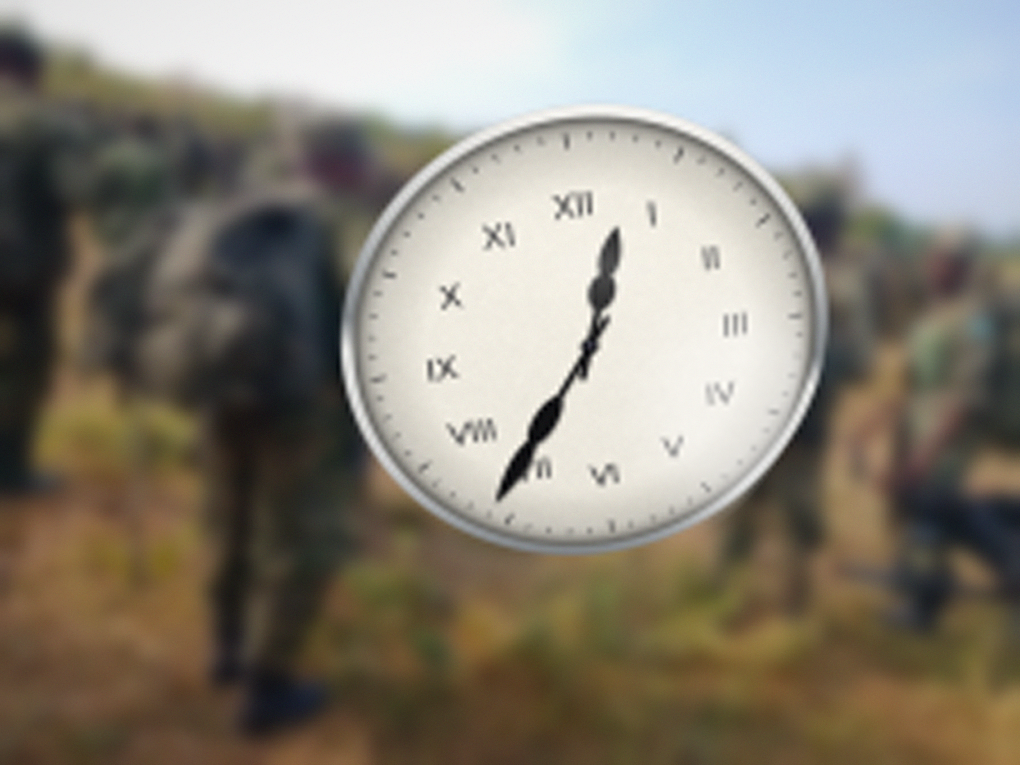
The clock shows 12:36
